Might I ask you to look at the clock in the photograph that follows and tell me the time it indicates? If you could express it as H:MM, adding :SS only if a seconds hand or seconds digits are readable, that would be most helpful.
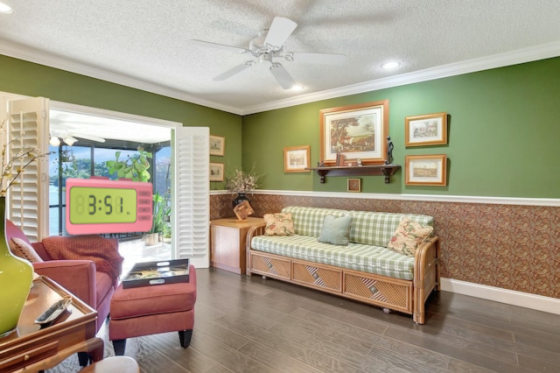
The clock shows 3:51
